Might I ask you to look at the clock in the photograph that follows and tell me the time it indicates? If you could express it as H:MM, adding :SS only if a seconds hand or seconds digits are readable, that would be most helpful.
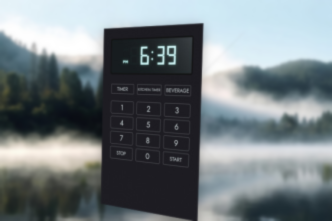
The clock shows 6:39
